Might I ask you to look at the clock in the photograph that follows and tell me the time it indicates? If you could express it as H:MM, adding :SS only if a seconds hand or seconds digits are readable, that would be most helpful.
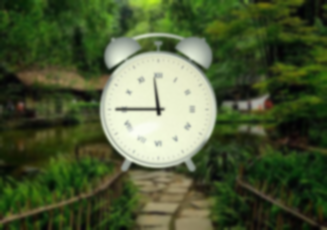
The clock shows 11:45
